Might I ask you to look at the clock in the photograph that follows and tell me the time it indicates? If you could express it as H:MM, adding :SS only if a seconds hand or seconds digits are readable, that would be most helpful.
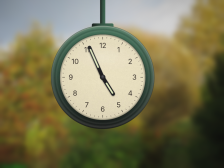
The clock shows 4:56
